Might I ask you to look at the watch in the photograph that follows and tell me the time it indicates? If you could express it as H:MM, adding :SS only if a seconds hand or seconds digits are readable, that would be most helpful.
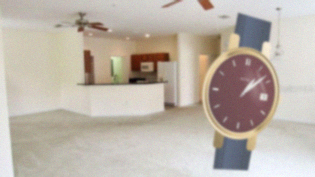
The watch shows 1:08
